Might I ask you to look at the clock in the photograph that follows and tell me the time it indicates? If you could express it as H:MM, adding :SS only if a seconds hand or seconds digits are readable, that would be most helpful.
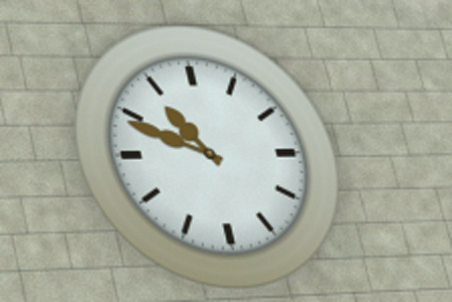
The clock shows 10:49
